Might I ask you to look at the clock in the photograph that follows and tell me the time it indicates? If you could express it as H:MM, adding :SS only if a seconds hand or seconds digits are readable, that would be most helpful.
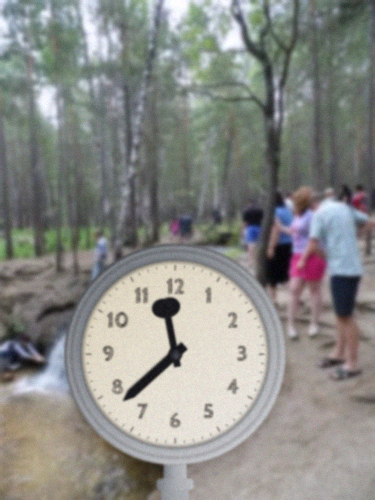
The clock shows 11:38
